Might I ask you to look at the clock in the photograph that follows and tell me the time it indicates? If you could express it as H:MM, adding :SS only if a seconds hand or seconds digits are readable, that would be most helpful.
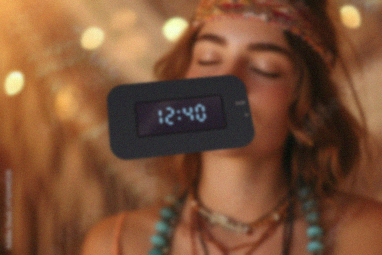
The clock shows 12:40
